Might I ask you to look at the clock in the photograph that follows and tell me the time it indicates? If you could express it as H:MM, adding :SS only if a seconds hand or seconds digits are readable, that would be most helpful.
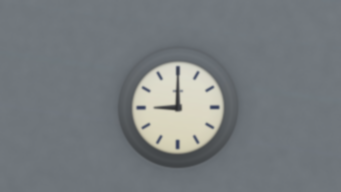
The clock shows 9:00
